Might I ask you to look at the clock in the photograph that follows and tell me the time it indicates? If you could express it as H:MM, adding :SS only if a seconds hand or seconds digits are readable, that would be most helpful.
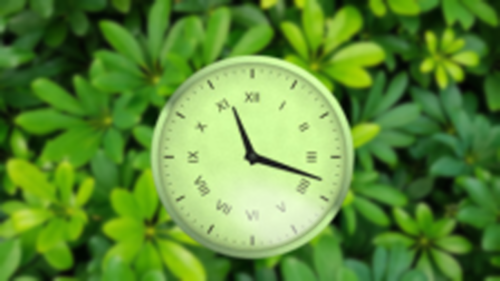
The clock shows 11:18
